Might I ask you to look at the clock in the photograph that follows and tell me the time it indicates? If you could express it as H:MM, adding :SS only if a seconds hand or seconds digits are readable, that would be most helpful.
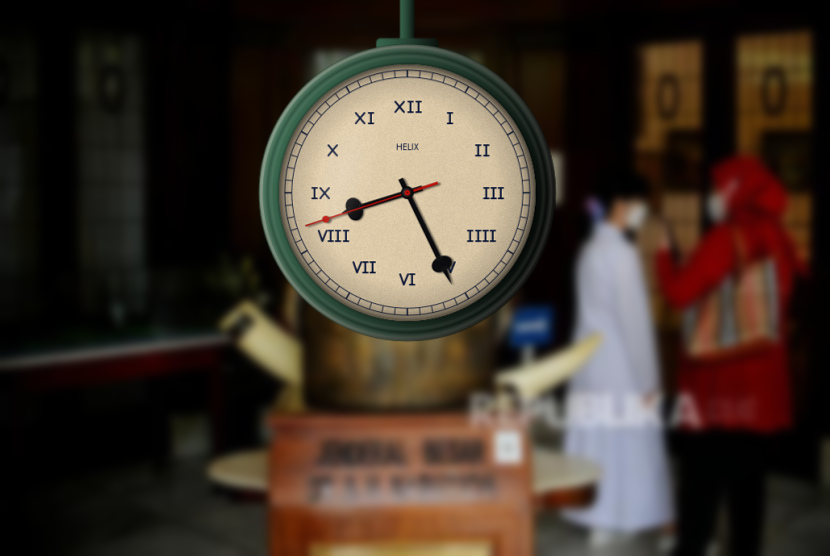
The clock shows 8:25:42
